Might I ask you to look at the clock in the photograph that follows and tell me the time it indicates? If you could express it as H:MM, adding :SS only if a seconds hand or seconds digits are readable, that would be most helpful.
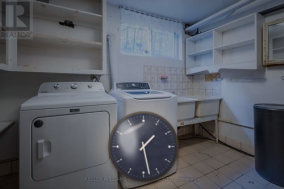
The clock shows 1:28
